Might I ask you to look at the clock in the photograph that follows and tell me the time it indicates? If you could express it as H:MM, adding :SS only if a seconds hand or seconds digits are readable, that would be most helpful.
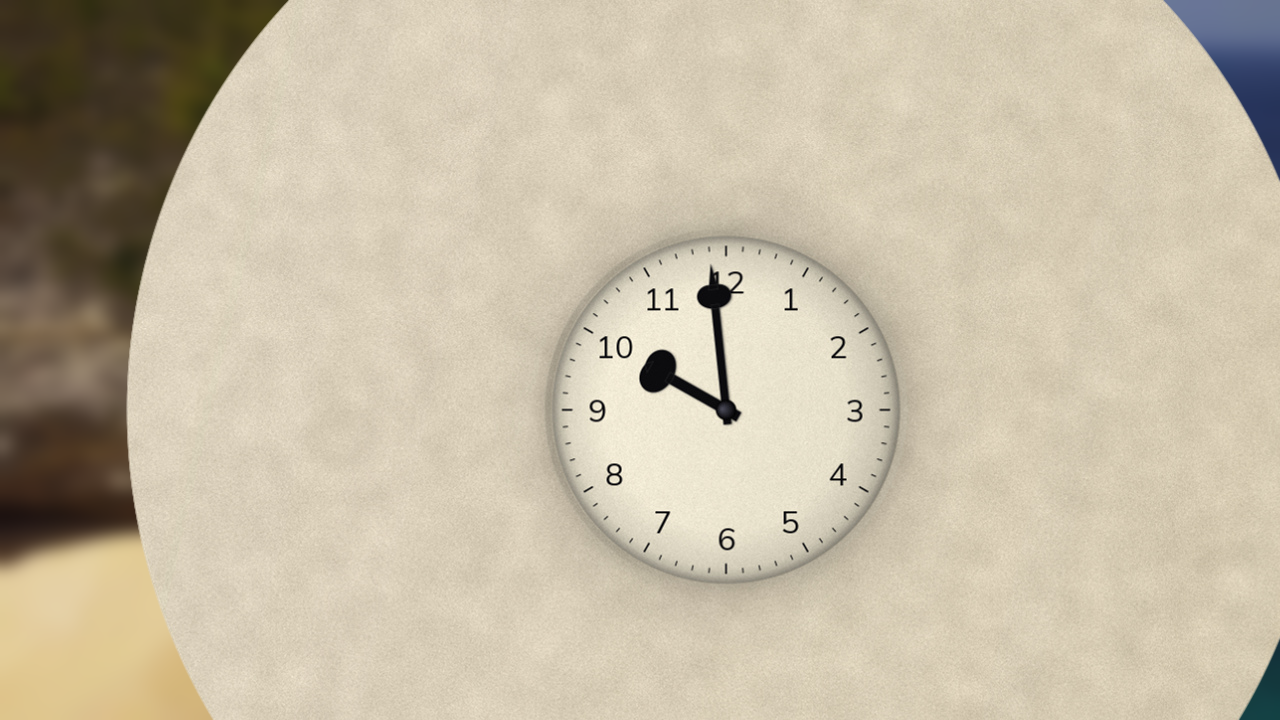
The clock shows 9:59
